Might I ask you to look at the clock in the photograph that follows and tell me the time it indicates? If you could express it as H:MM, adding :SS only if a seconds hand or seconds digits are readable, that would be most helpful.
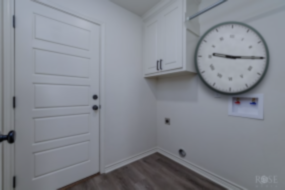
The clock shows 9:15
